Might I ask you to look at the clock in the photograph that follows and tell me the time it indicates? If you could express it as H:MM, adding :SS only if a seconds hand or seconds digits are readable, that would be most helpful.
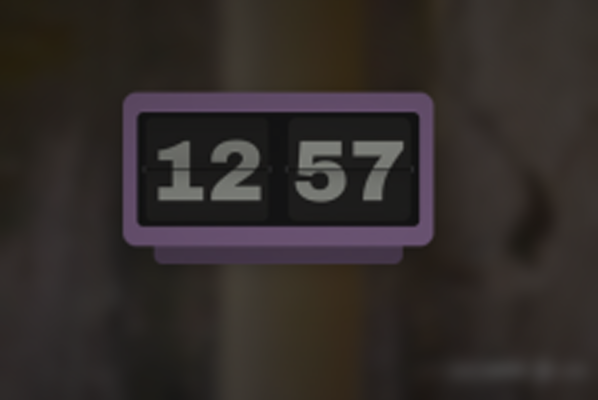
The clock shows 12:57
